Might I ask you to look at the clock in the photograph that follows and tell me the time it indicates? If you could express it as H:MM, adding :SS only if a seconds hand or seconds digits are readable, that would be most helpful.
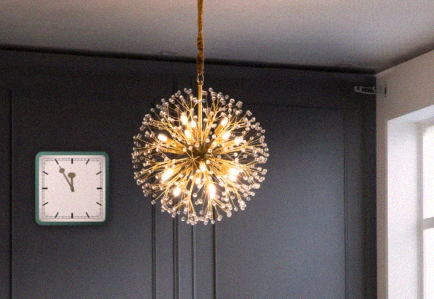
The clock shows 11:55
